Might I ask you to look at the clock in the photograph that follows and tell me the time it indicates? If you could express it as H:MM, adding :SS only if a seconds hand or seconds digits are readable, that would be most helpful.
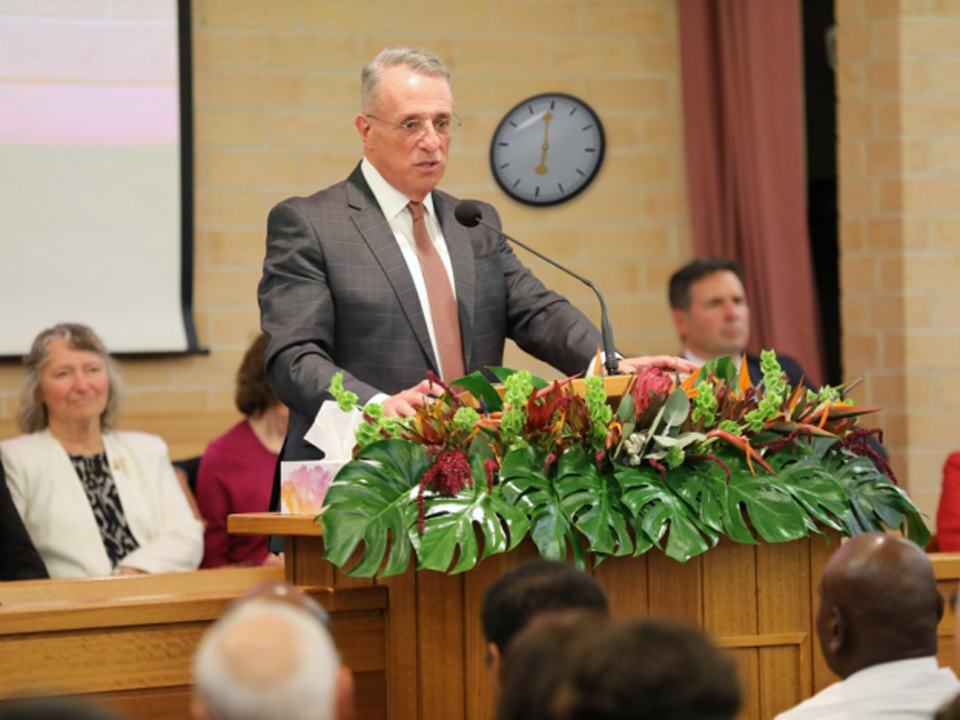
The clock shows 5:59
